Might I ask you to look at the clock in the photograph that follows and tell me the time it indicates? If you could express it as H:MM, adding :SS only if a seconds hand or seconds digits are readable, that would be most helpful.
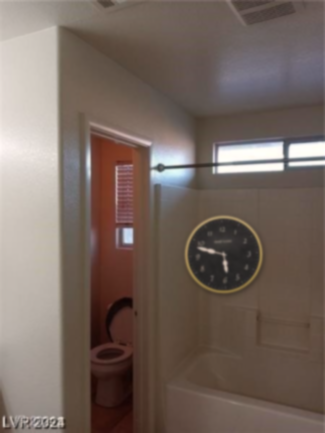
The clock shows 5:48
